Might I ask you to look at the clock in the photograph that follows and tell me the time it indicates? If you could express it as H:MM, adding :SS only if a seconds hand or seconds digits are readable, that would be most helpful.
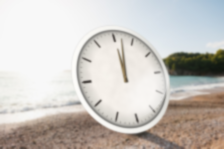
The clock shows 12:02
